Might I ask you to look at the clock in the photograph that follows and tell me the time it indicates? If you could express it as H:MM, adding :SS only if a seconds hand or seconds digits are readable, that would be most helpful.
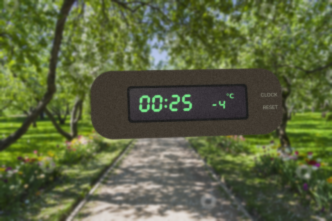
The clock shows 0:25
